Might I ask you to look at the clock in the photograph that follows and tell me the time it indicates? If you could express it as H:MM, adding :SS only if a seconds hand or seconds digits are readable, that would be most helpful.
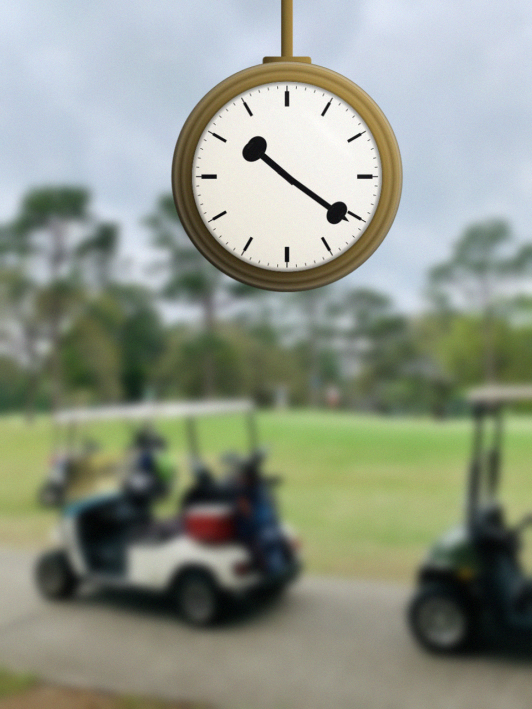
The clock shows 10:21
